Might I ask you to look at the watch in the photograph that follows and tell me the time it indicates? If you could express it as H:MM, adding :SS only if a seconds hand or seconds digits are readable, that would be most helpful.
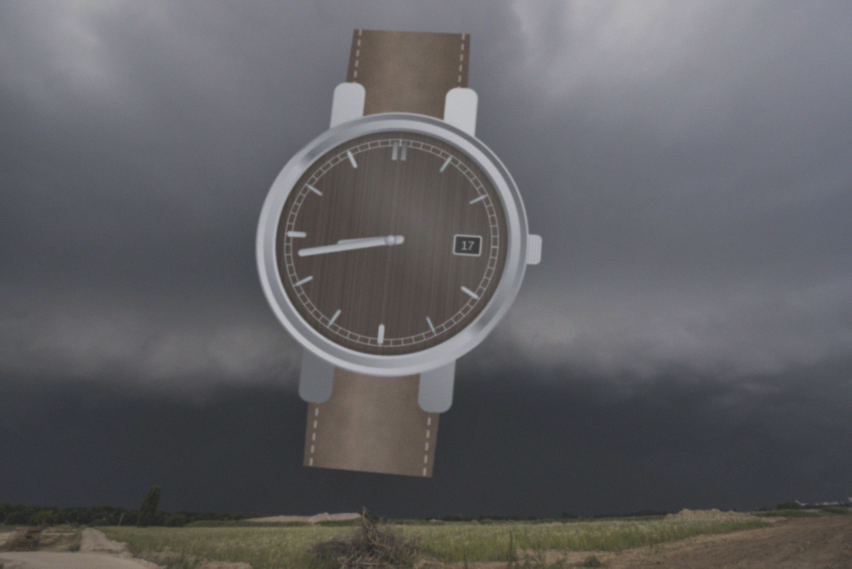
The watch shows 8:43
